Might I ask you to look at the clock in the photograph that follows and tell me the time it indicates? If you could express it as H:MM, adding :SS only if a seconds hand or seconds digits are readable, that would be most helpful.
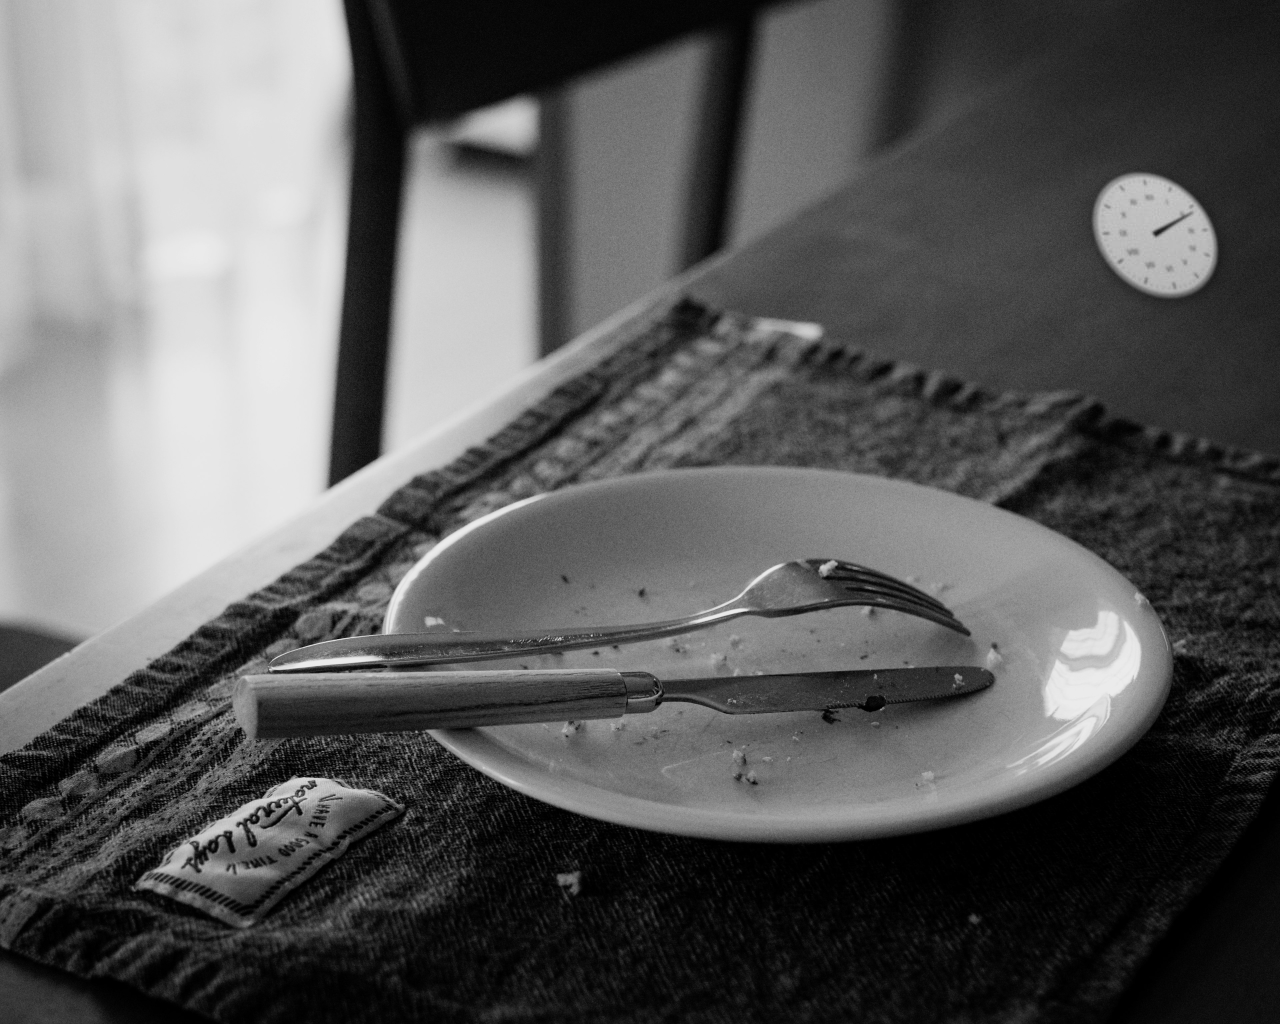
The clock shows 2:11
